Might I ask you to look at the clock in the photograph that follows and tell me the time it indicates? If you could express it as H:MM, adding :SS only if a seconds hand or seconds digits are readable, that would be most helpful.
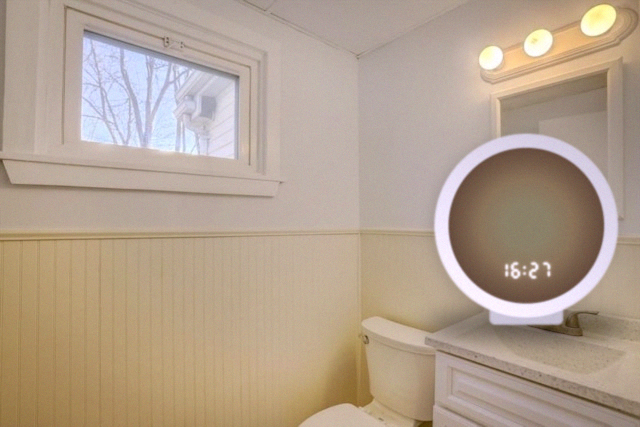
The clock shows 16:27
